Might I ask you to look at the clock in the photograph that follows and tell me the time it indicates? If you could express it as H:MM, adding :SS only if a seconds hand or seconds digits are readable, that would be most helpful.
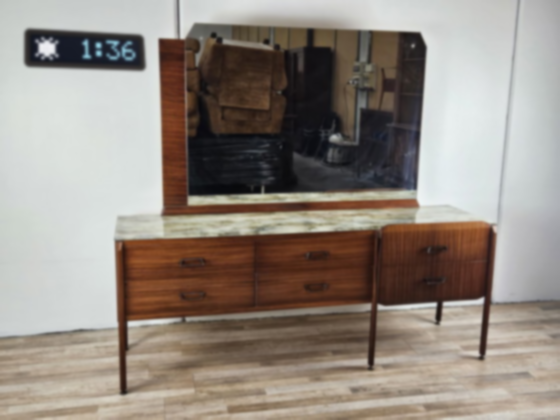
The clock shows 1:36
